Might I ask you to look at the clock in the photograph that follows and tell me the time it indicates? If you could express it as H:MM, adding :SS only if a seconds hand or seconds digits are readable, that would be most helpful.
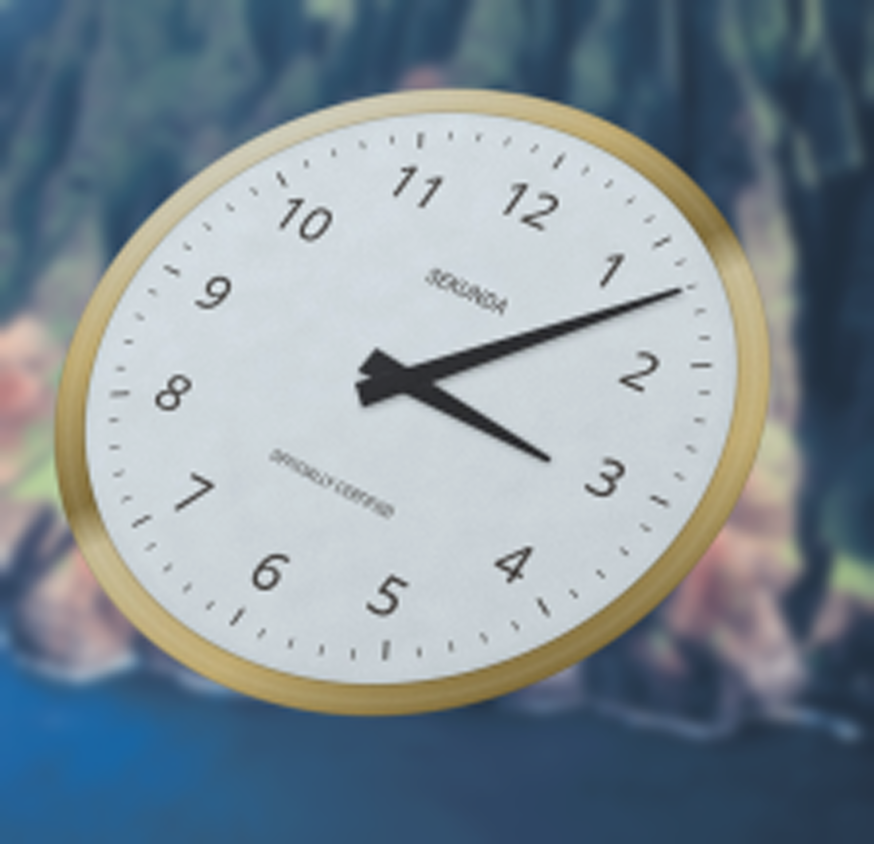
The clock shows 3:07
